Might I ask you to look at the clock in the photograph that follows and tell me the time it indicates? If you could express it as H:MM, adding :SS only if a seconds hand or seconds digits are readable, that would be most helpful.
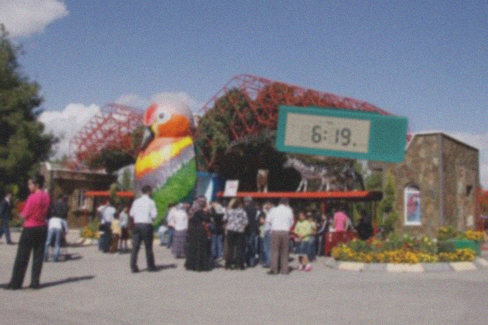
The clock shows 6:19
